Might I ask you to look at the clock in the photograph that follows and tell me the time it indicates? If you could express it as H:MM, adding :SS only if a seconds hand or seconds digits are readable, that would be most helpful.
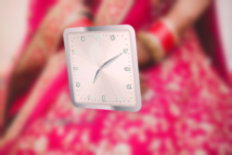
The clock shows 7:10
